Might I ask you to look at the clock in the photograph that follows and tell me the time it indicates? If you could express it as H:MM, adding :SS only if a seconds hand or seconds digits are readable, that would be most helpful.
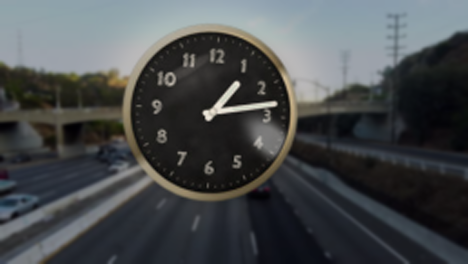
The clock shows 1:13
